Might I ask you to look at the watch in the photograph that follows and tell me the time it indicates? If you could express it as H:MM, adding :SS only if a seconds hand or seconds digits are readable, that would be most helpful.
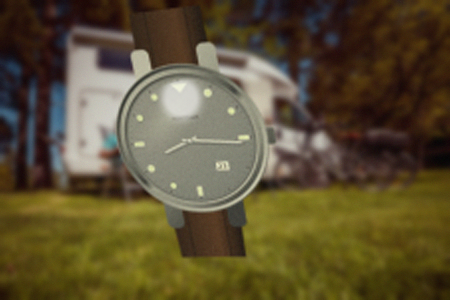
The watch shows 8:16
